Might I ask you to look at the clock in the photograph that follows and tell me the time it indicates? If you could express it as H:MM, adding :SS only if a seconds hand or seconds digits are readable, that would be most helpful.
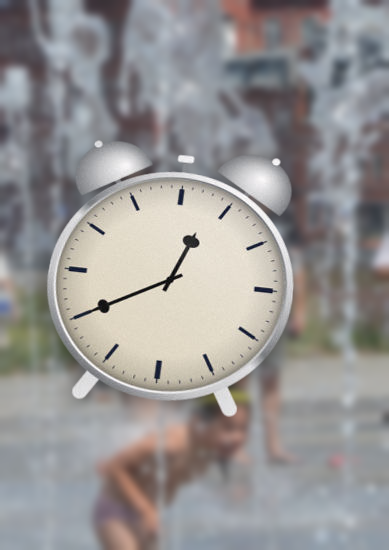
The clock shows 12:40
